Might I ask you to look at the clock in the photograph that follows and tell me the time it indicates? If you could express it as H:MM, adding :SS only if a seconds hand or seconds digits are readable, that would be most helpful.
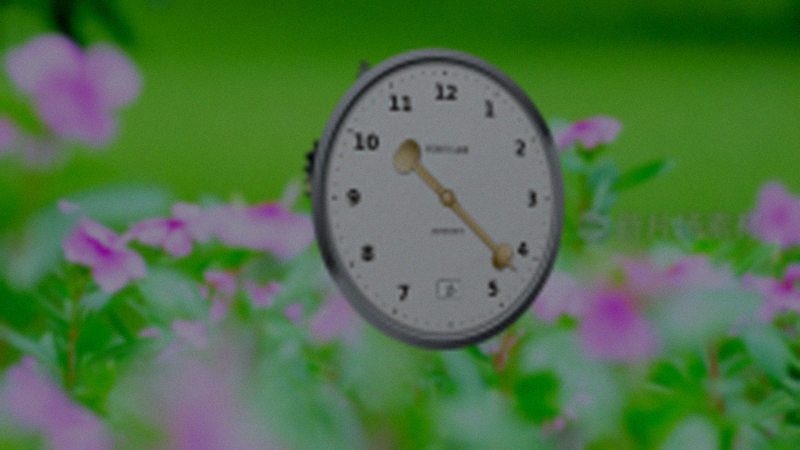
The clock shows 10:22
